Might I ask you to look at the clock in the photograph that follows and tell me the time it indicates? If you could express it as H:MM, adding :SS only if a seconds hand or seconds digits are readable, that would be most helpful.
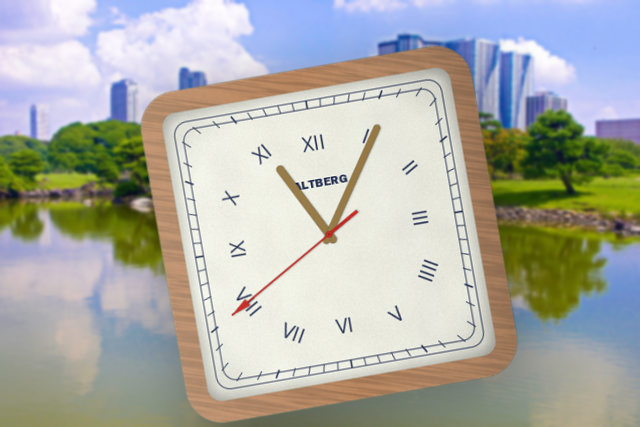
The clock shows 11:05:40
